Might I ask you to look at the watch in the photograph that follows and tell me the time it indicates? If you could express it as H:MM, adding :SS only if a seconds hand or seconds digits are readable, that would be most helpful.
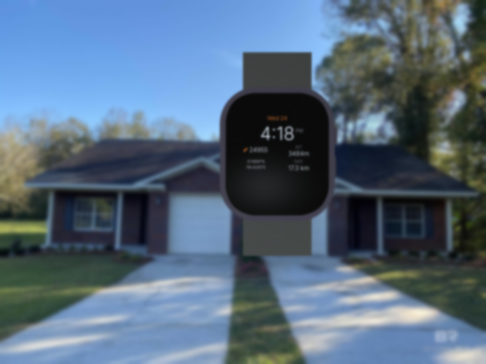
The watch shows 4:18
